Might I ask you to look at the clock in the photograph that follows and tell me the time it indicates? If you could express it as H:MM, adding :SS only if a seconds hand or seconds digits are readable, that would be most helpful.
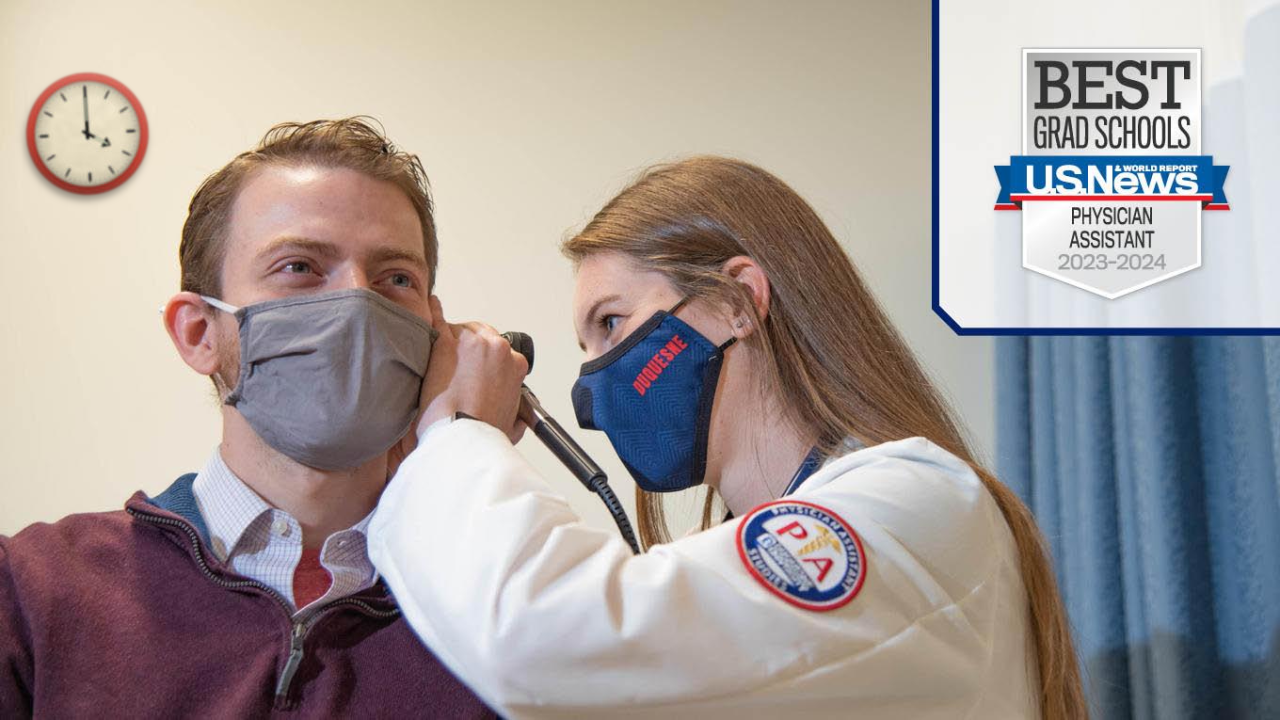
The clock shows 4:00
